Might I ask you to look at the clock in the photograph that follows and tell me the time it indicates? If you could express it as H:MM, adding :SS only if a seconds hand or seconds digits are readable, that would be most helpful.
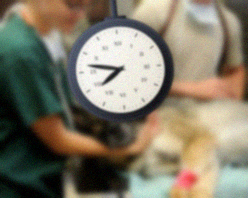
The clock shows 7:47
